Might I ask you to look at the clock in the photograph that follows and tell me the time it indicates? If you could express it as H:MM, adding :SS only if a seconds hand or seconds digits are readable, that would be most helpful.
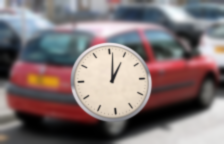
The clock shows 1:01
